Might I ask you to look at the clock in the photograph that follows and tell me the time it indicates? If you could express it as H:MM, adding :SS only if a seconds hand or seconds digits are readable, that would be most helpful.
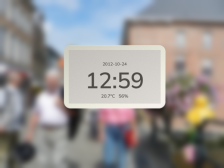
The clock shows 12:59
